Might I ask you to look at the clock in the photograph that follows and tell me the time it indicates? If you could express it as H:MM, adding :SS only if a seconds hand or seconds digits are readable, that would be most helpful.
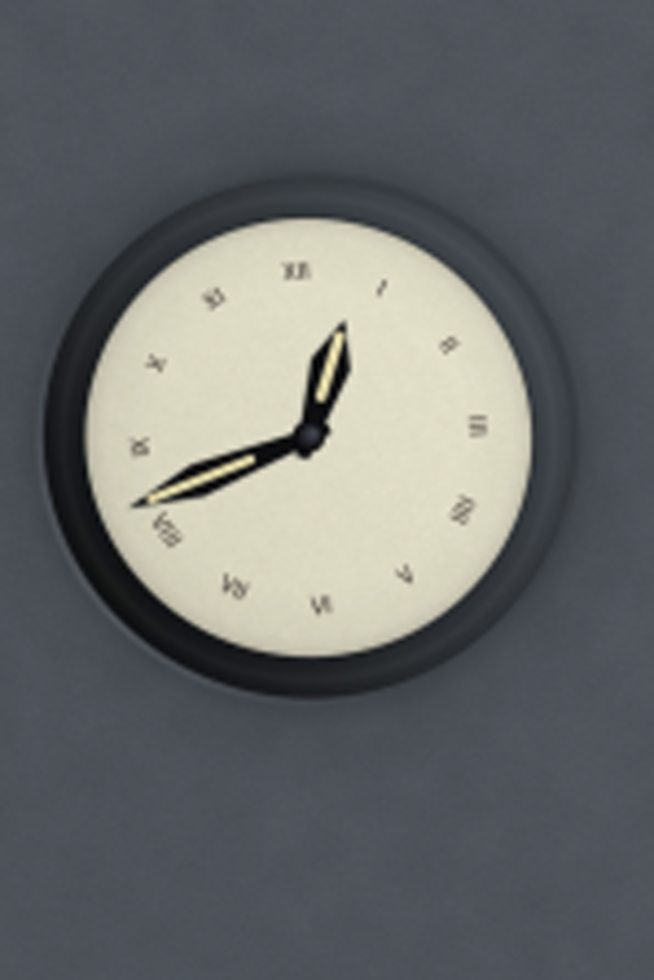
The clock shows 12:42
